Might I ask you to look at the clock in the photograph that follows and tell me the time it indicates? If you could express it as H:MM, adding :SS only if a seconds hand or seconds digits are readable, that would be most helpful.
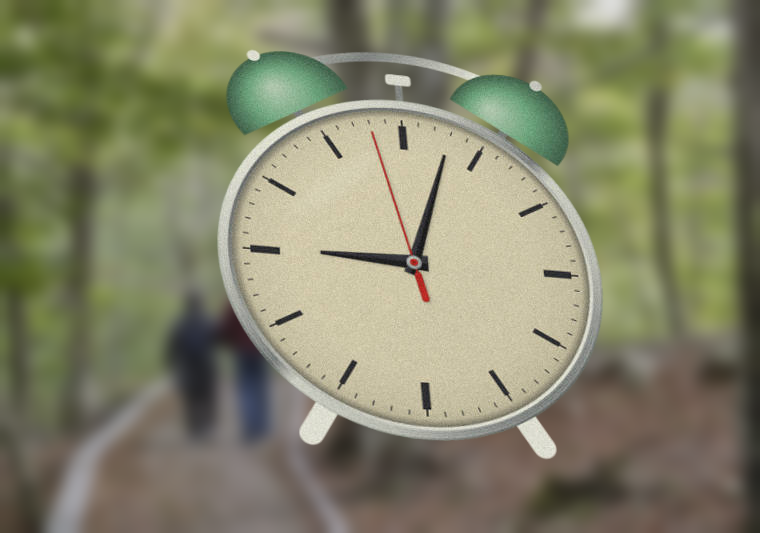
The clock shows 9:02:58
